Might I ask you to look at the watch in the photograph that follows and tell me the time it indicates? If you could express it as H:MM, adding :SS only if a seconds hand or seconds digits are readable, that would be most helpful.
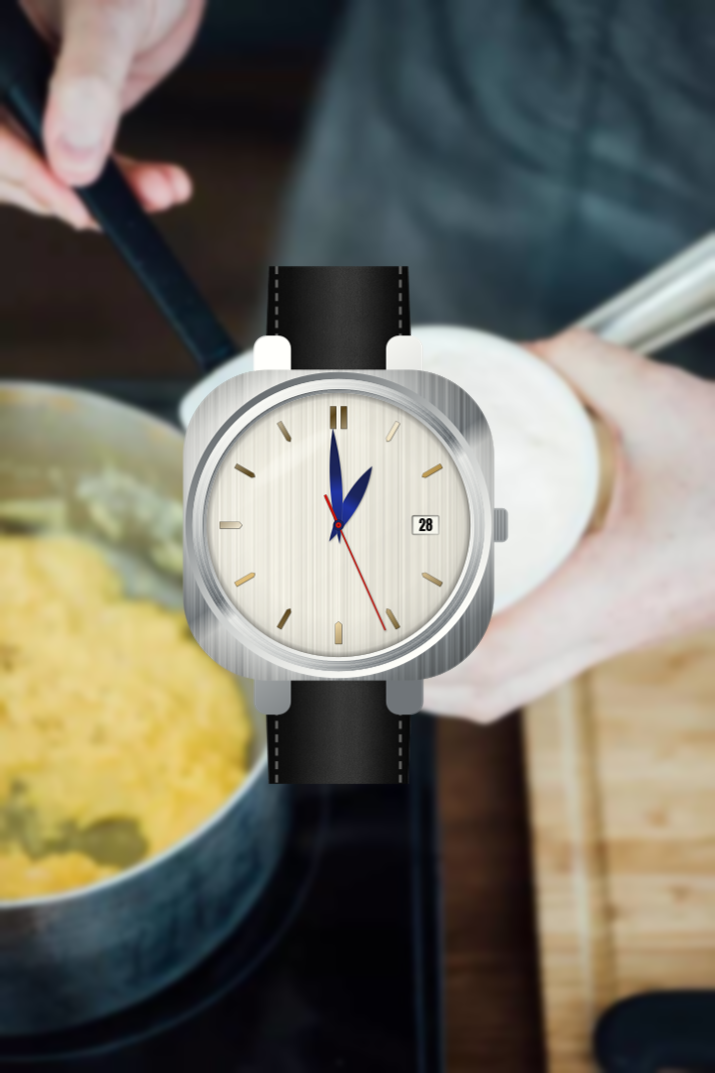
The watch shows 12:59:26
